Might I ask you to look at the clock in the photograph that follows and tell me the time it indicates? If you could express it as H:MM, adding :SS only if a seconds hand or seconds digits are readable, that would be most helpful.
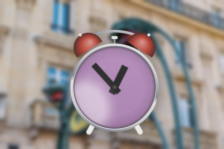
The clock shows 12:53
